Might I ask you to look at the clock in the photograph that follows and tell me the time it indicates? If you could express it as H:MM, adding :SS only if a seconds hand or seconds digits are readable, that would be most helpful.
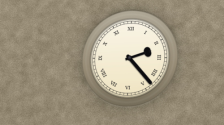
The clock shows 2:23
